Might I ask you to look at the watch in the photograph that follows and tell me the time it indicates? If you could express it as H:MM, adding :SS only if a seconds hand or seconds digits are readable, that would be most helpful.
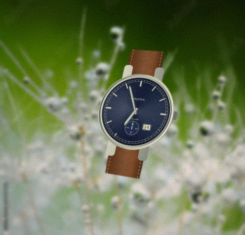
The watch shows 6:56
